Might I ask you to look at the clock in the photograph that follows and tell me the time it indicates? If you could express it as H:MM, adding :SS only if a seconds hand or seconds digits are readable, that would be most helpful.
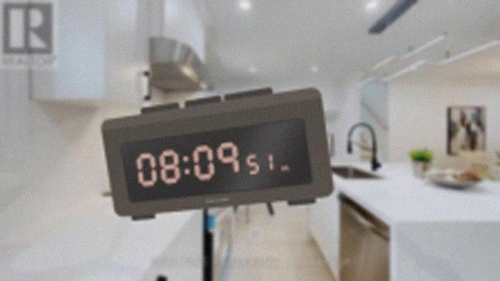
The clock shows 8:09:51
